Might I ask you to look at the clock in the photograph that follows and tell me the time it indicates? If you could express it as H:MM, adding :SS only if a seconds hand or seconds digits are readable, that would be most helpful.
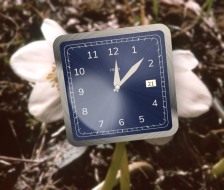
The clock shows 12:08
